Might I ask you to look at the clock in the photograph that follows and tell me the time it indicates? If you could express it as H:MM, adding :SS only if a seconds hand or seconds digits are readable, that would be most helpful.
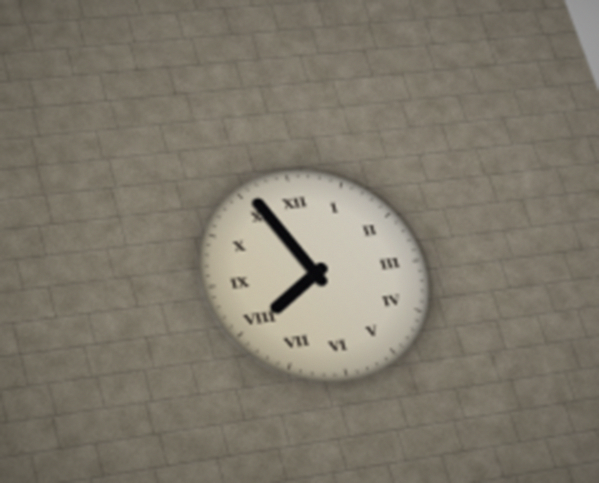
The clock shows 7:56
